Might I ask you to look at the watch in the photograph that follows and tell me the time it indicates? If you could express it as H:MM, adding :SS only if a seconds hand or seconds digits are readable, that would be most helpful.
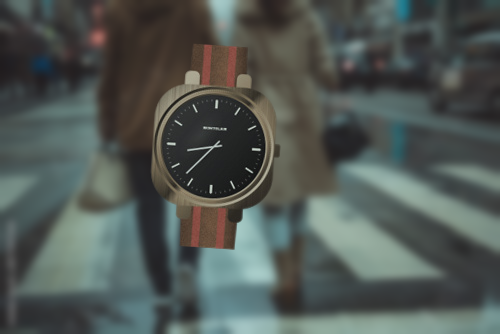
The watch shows 8:37
